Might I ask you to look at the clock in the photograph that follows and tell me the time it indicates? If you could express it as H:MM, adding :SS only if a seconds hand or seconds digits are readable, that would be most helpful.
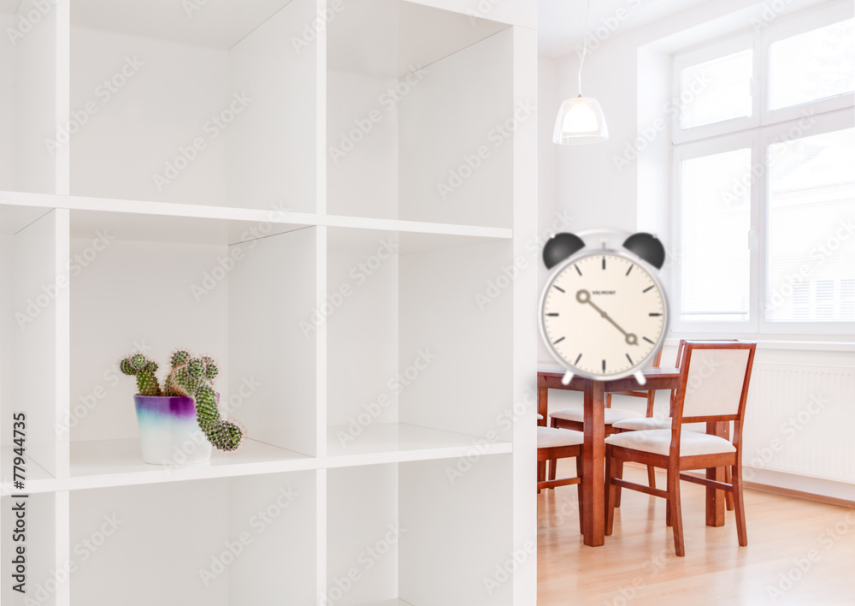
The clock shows 10:22
